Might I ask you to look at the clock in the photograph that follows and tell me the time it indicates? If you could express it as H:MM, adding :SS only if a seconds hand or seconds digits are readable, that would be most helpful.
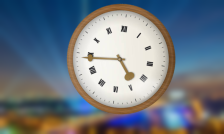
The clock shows 4:44
